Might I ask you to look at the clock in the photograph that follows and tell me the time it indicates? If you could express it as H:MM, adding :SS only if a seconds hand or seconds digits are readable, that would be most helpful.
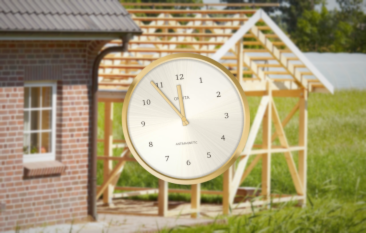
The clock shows 11:54
